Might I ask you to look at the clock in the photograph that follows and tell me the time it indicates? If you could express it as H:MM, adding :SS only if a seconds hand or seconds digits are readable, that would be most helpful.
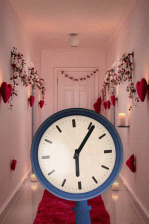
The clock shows 6:06
